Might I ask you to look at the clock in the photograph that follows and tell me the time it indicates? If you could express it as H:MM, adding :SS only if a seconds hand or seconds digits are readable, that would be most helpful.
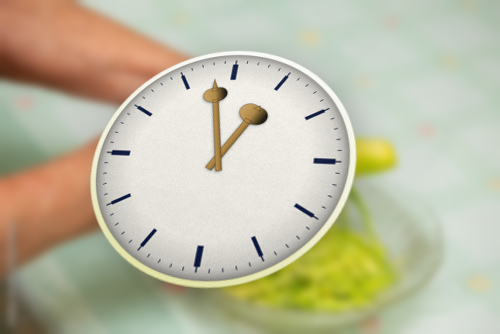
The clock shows 12:58
